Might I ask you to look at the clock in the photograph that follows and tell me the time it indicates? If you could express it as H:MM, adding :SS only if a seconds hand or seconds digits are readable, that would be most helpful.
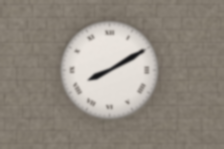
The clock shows 8:10
